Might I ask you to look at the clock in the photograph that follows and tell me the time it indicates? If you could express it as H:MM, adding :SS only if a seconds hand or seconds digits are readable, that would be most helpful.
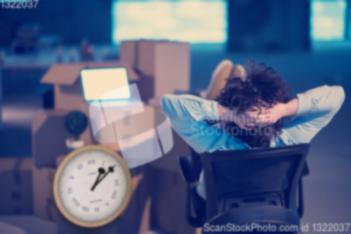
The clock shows 1:09
